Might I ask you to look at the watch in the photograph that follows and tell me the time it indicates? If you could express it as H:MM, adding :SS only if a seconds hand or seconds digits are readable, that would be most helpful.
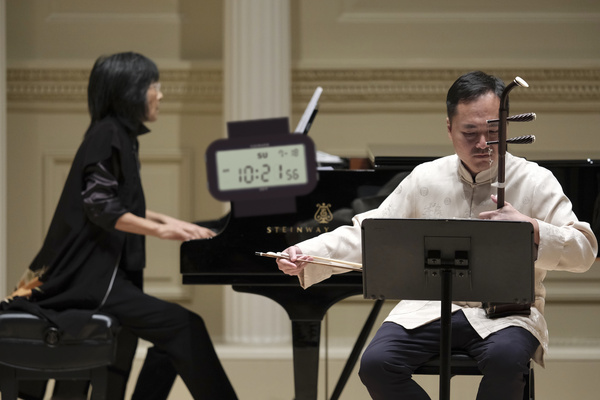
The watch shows 10:21
